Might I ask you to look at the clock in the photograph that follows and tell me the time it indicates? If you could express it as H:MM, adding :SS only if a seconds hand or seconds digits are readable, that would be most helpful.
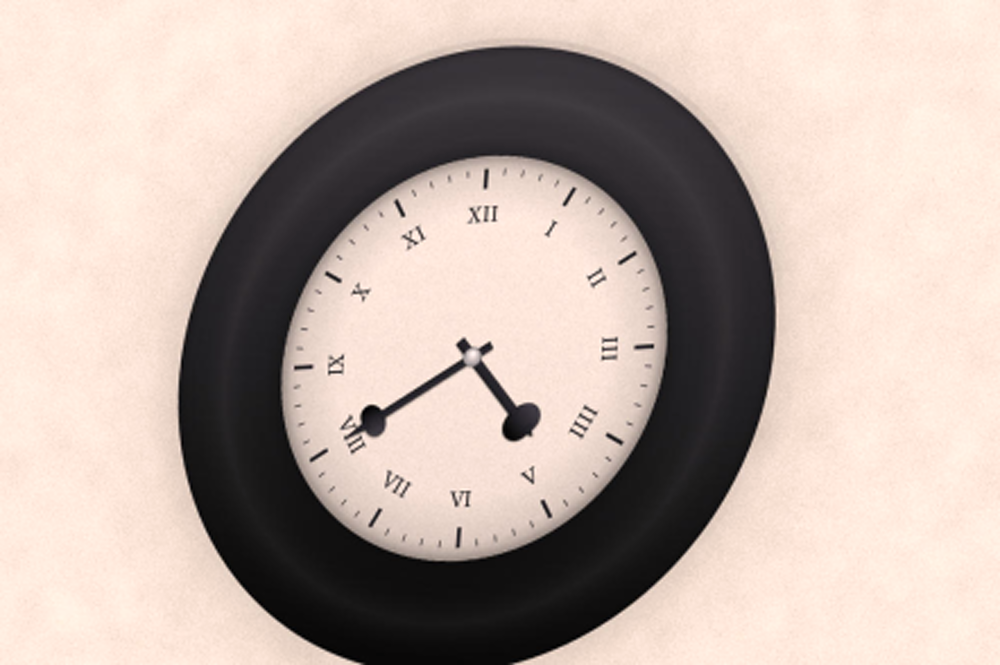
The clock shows 4:40
